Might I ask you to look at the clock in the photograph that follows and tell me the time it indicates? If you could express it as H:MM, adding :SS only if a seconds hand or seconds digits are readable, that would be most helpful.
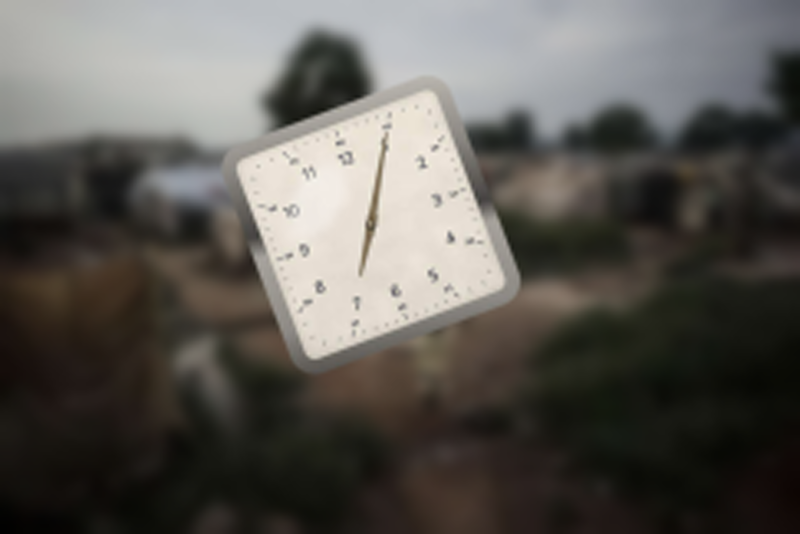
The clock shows 7:05
